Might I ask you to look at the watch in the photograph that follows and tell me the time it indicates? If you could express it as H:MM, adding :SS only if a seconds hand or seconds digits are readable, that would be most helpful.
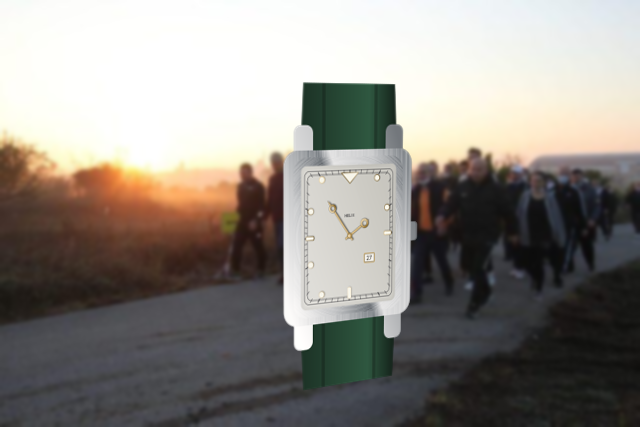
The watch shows 1:54
